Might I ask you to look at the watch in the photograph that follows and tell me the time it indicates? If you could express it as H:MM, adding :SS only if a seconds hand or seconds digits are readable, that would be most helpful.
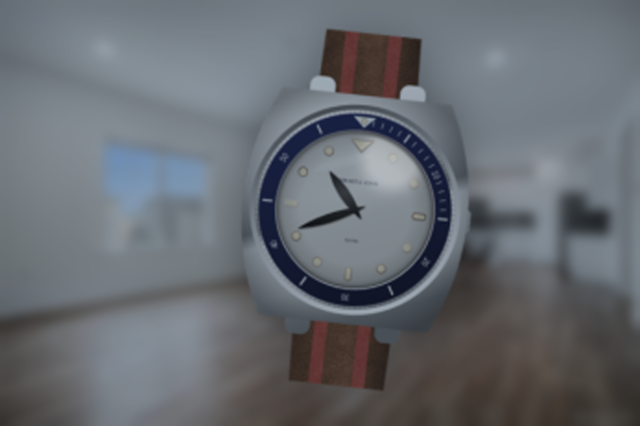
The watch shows 10:41
